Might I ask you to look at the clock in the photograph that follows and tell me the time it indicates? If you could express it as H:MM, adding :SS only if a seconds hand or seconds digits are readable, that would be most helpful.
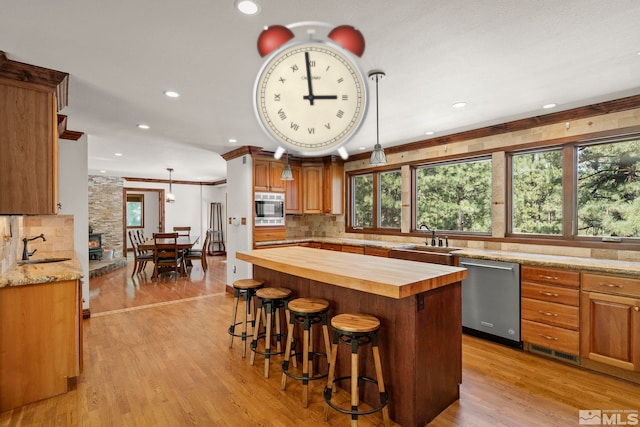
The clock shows 2:59
